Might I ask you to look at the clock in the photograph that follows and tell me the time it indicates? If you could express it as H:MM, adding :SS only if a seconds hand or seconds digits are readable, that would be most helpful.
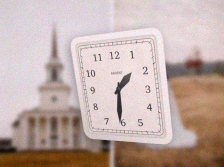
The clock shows 1:31
